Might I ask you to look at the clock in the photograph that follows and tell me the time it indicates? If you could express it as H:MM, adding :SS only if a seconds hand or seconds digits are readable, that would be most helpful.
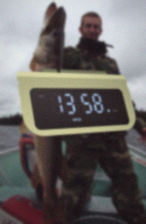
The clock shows 13:58
